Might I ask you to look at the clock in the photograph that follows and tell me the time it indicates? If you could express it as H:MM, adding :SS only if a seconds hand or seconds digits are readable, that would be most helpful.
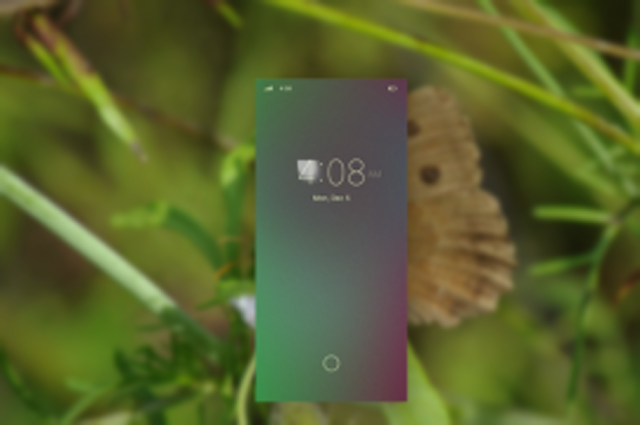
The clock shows 4:08
